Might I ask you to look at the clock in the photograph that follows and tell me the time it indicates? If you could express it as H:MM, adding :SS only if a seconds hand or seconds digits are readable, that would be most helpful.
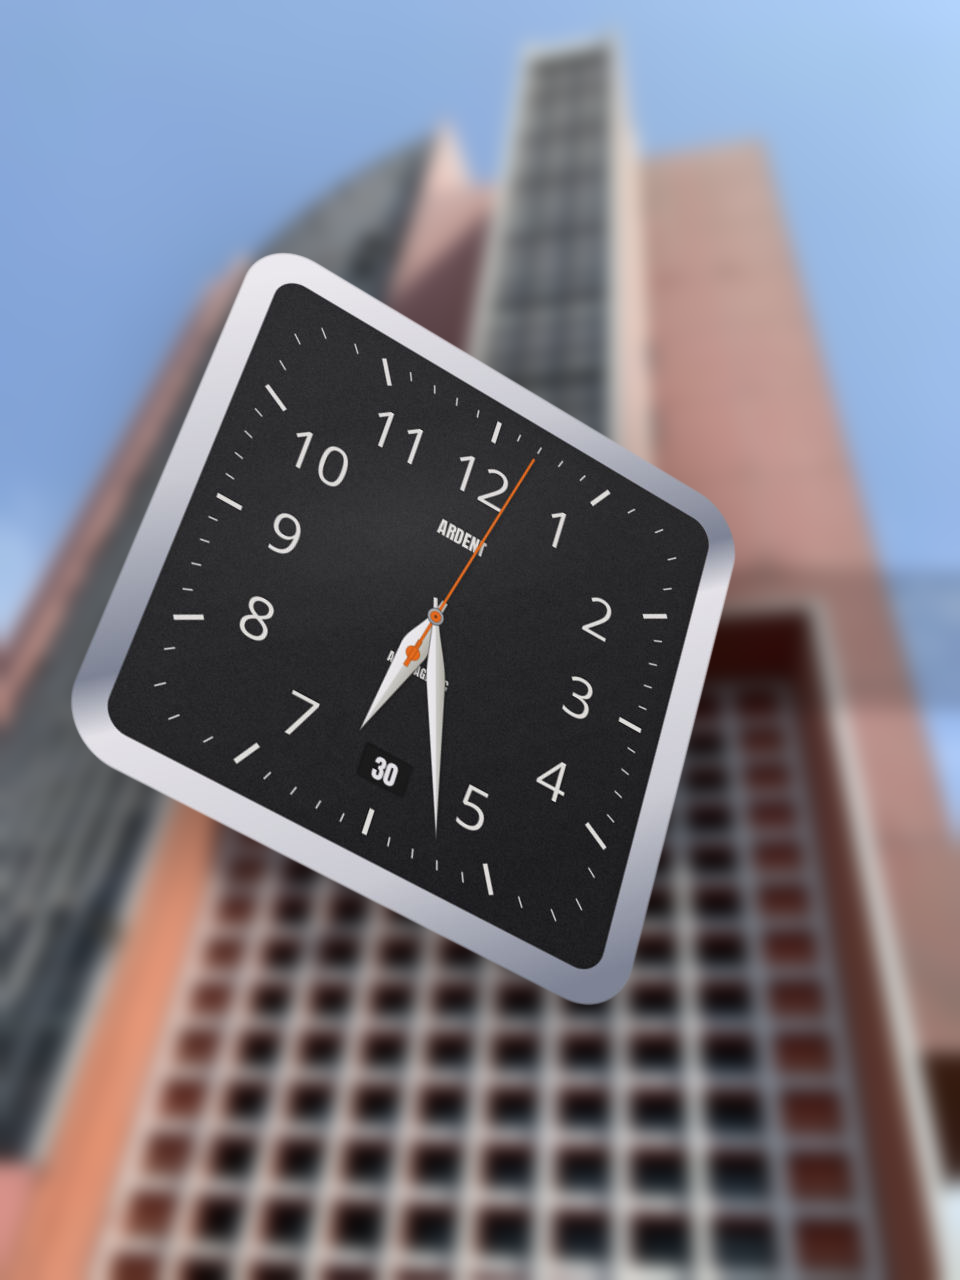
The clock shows 6:27:02
